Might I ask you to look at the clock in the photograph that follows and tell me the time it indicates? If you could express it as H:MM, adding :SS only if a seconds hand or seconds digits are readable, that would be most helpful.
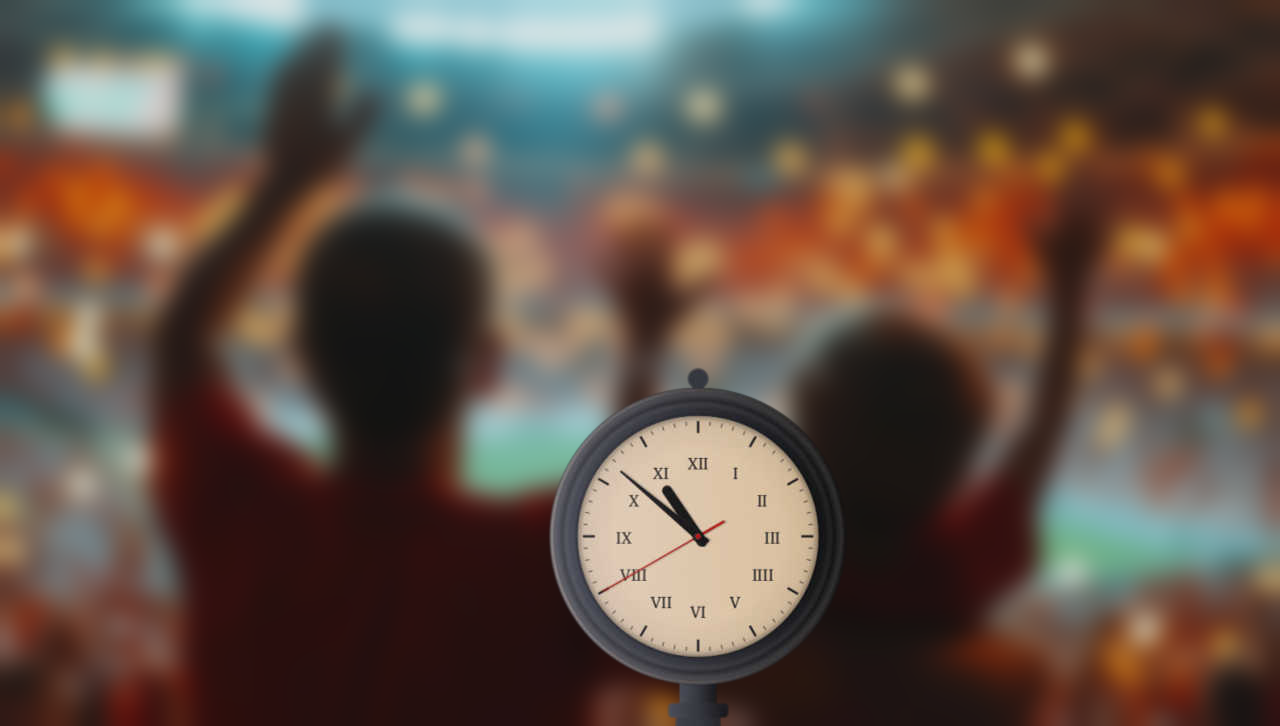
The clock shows 10:51:40
